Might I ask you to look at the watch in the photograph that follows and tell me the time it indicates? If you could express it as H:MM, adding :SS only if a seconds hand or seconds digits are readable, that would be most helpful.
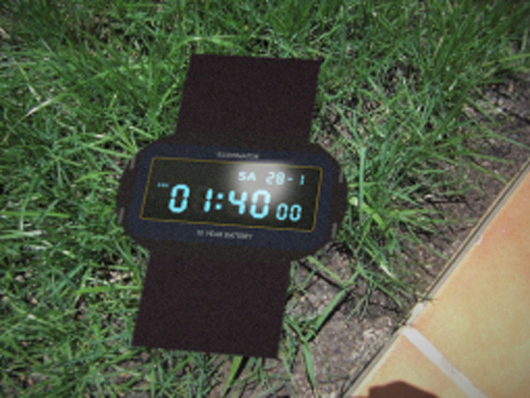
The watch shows 1:40:00
